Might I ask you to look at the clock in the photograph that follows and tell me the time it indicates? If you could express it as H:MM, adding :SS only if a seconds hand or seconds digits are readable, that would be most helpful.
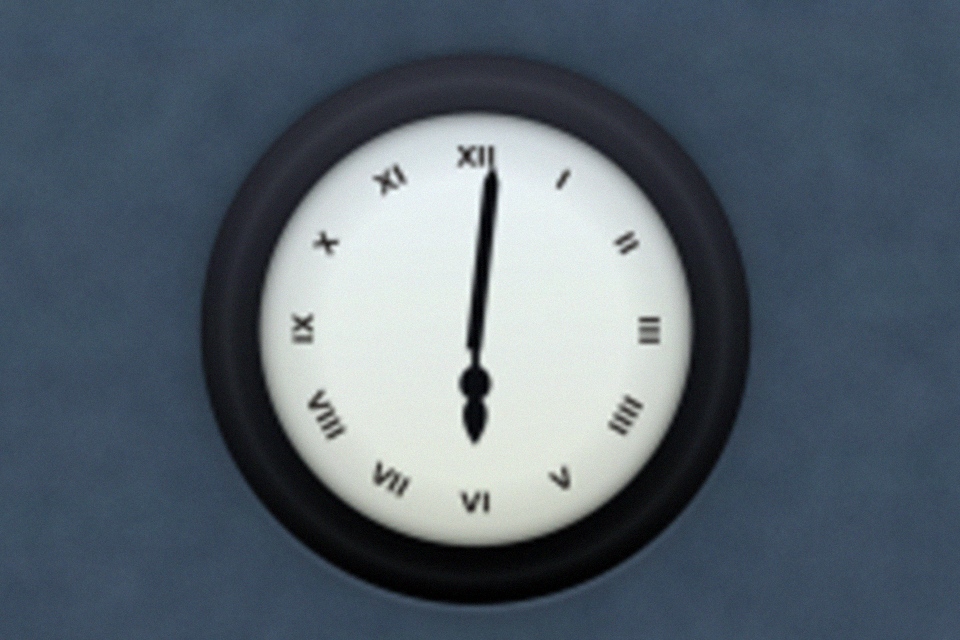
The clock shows 6:01
